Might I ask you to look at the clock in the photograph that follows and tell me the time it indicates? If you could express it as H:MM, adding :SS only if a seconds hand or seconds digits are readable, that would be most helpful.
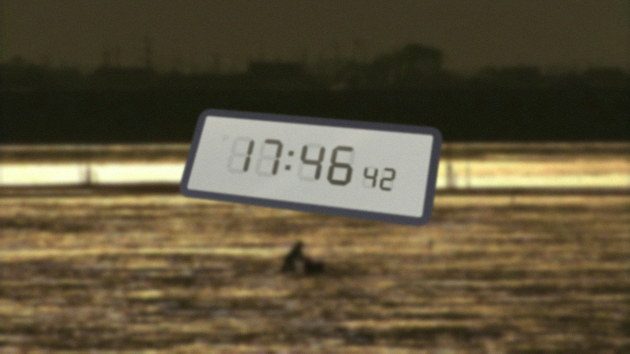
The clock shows 17:46:42
